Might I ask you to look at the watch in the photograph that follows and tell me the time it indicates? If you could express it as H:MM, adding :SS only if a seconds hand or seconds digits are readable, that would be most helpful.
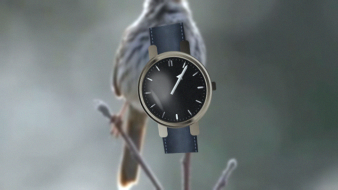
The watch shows 1:06
